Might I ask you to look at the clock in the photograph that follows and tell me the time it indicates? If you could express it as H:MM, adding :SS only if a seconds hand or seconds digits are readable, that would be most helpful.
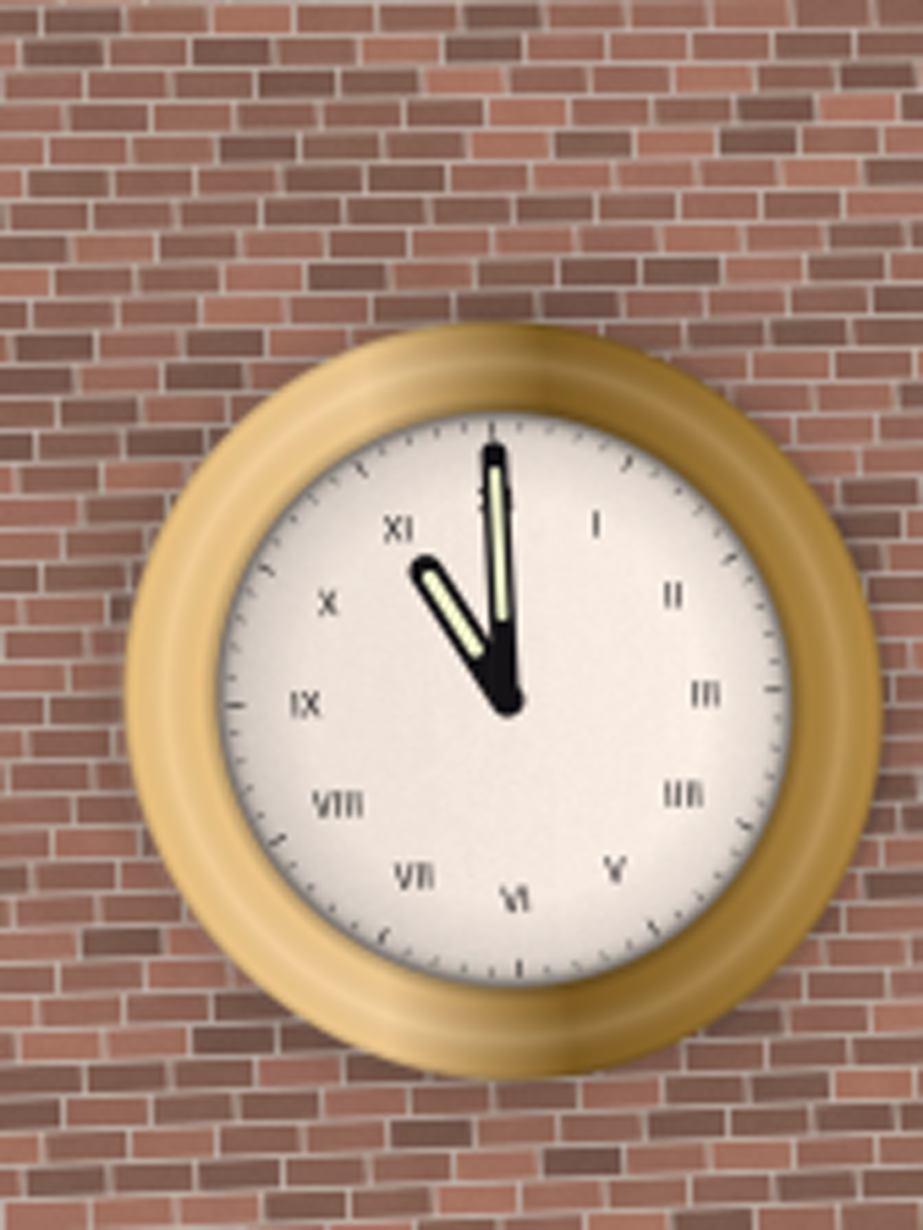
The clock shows 11:00
